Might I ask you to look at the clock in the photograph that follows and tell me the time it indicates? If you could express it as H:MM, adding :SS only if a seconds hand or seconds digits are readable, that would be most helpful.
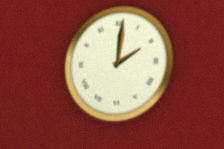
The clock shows 2:01
